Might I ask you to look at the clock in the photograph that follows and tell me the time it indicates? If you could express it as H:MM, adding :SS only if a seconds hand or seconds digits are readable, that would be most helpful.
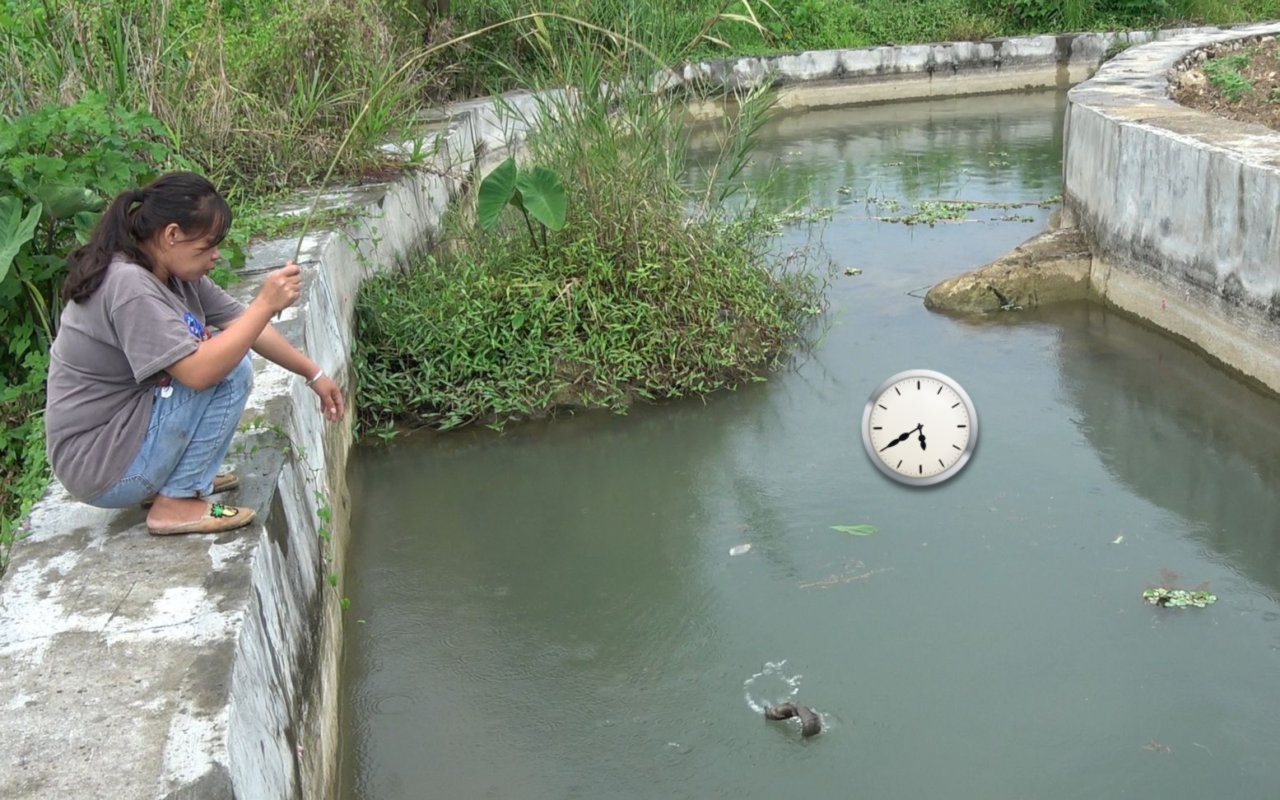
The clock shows 5:40
